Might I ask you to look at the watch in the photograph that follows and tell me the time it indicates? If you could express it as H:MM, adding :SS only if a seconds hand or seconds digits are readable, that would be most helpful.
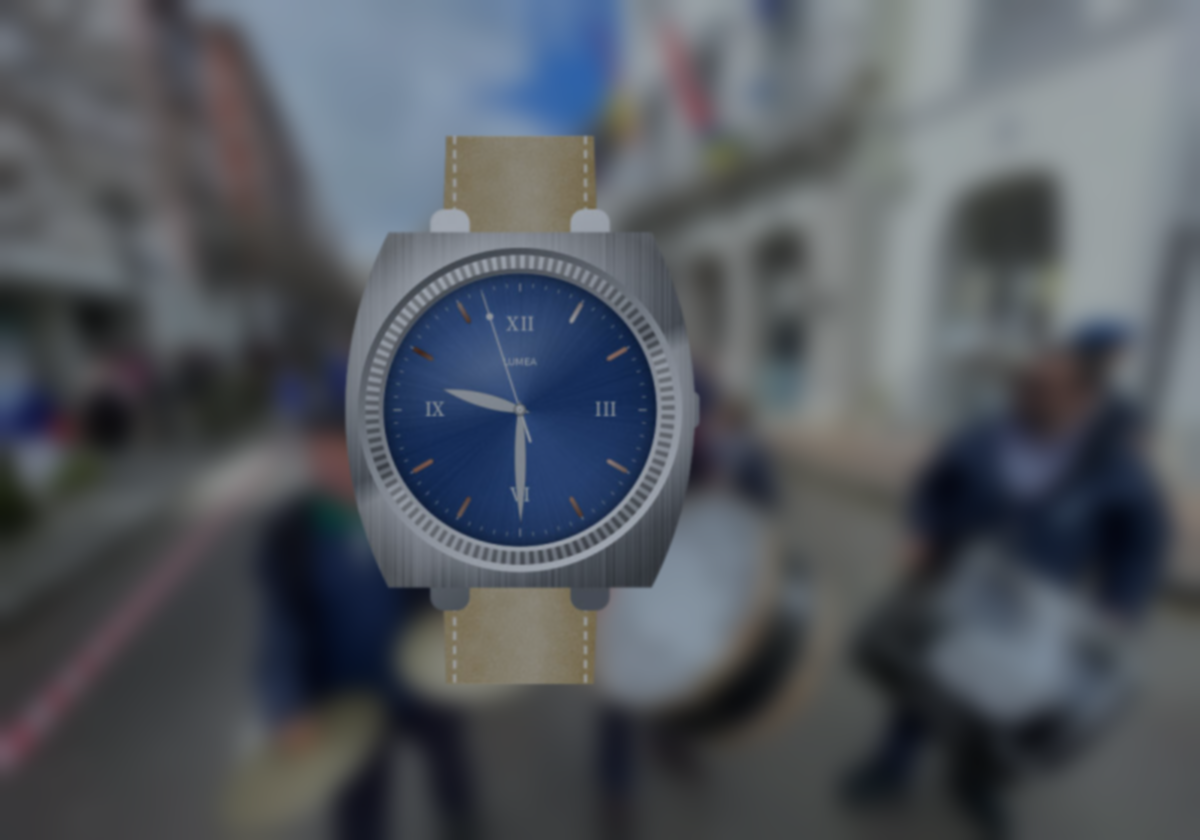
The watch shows 9:29:57
